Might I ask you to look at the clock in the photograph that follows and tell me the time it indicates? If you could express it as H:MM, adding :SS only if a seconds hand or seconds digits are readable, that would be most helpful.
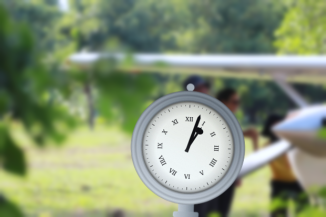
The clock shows 1:03
